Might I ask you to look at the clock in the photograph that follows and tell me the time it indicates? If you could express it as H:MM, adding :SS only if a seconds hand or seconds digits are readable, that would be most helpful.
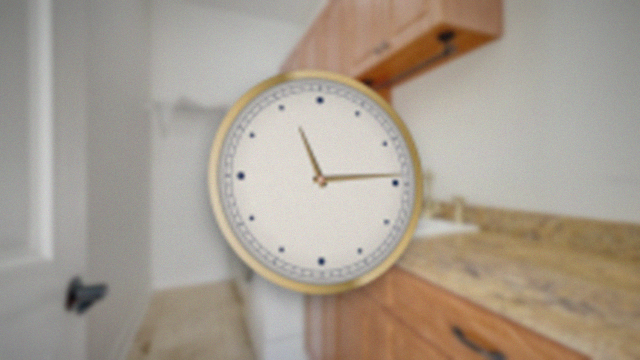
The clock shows 11:14
